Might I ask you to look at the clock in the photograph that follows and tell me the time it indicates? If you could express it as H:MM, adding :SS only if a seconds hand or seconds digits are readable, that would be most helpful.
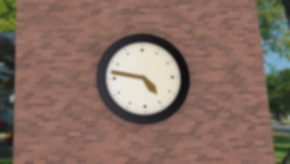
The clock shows 4:47
